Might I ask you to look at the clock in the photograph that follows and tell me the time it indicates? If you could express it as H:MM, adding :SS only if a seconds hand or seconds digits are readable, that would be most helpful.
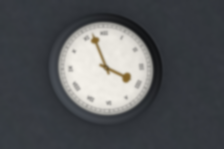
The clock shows 3:57
